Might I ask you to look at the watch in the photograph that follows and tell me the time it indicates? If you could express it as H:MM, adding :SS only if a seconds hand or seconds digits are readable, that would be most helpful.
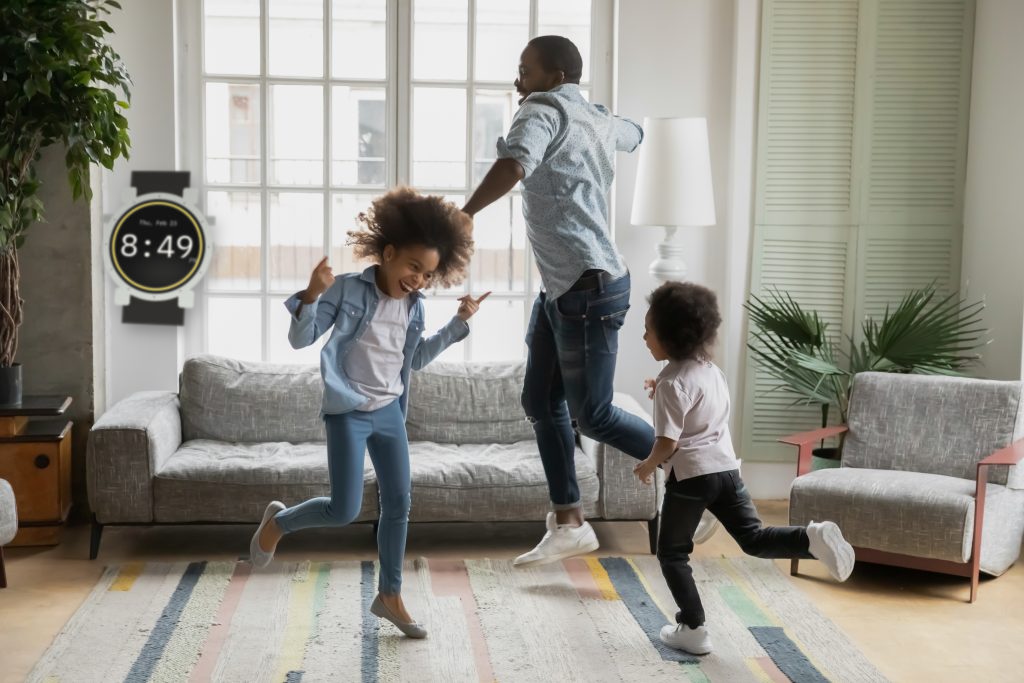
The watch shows 8:49
